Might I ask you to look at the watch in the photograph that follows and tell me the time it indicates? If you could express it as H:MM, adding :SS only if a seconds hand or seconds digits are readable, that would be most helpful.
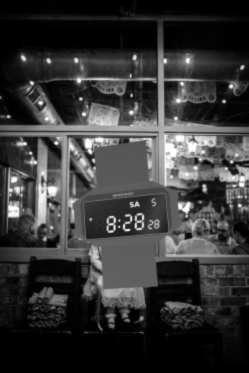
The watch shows 8:28
